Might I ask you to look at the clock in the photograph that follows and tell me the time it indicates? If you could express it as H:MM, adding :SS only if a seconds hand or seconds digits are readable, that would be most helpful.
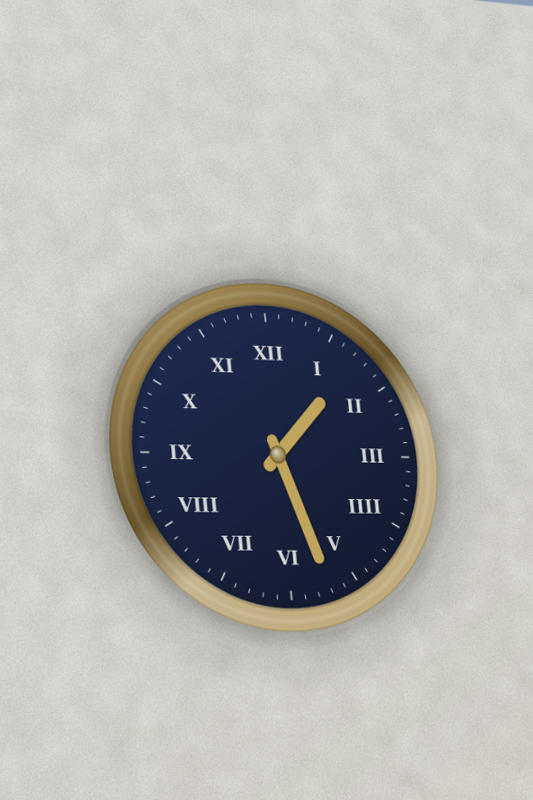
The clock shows 1:27
